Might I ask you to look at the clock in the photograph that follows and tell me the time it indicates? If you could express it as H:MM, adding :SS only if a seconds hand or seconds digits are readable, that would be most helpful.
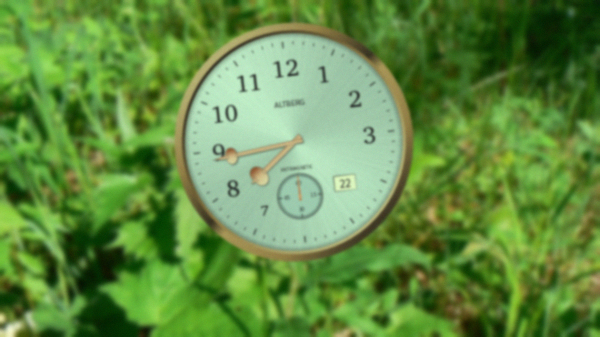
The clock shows 7:44
